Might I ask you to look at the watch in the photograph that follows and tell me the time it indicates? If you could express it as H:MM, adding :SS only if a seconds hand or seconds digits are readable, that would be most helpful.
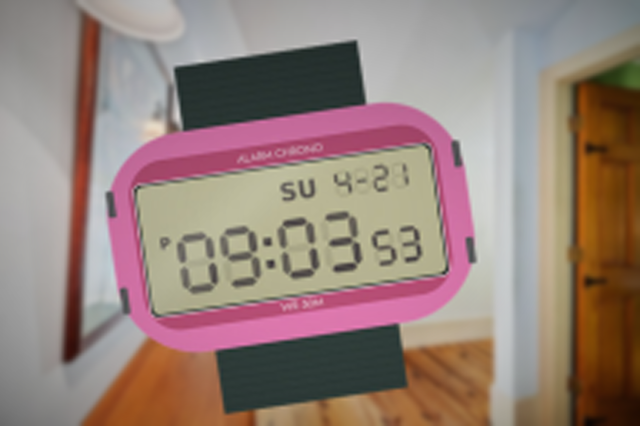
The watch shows 9:03:53
